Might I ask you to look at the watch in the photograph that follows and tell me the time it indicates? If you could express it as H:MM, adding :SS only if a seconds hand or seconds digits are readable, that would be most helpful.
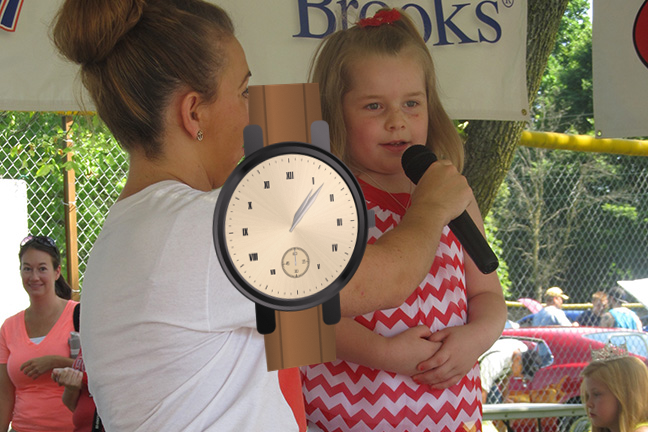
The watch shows 1:07
